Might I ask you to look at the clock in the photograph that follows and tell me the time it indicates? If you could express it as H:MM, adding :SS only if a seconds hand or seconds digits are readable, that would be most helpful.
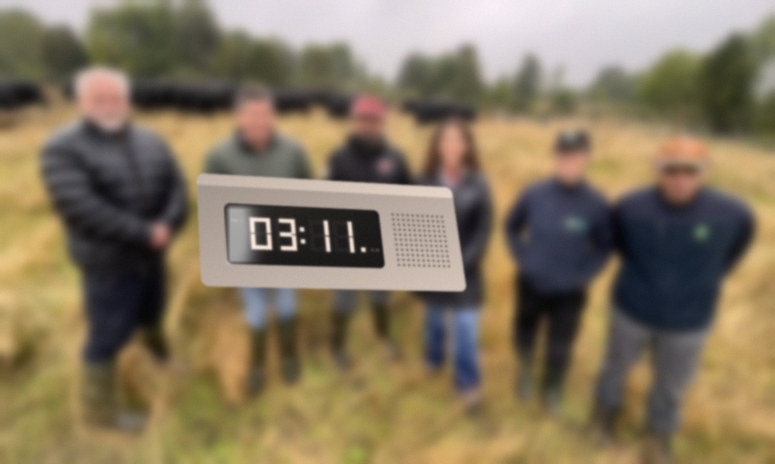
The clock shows 3:11
